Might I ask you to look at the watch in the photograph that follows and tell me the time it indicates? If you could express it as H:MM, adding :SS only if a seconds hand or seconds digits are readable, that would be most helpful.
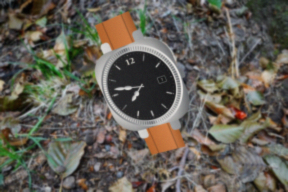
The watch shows 7:47
